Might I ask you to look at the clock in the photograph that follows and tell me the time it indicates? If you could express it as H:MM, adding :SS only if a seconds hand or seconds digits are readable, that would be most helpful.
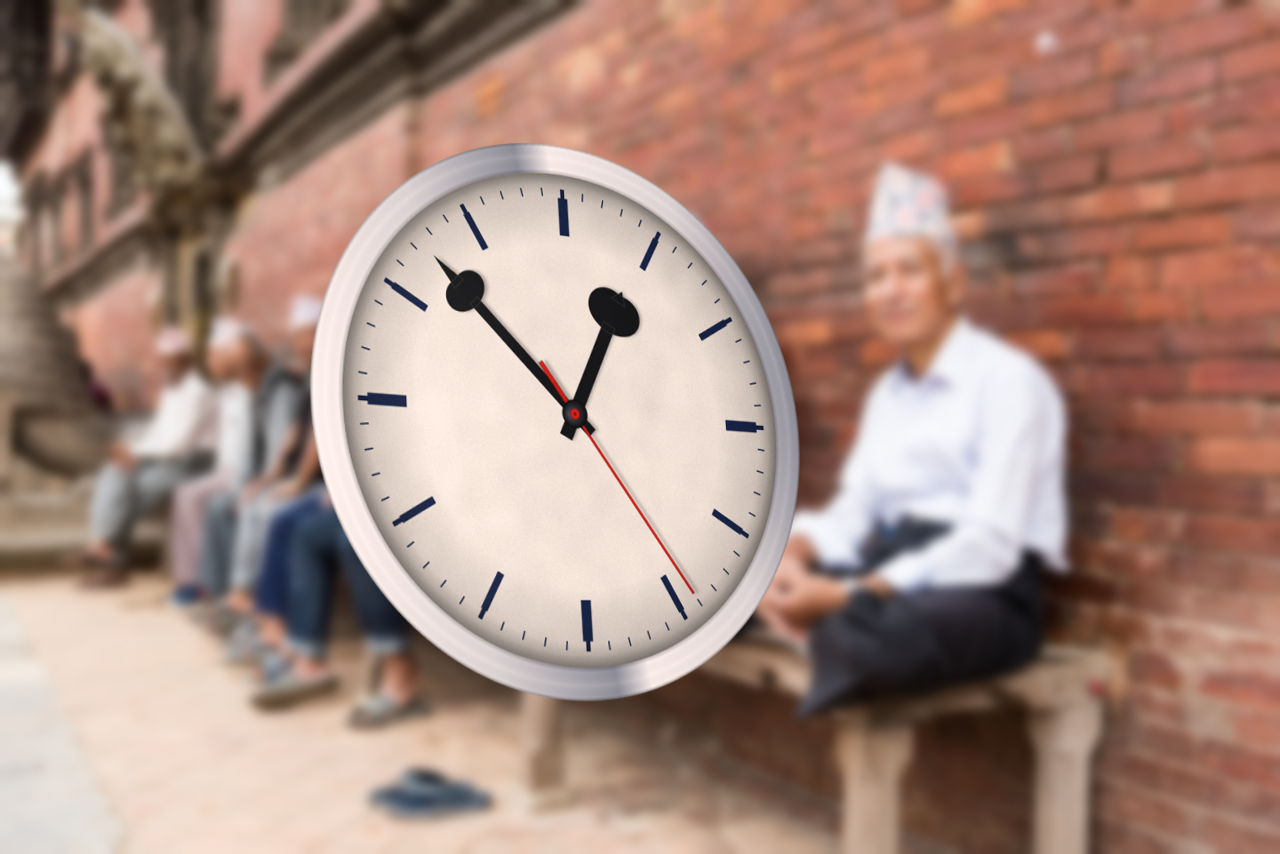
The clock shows 12:52:24
